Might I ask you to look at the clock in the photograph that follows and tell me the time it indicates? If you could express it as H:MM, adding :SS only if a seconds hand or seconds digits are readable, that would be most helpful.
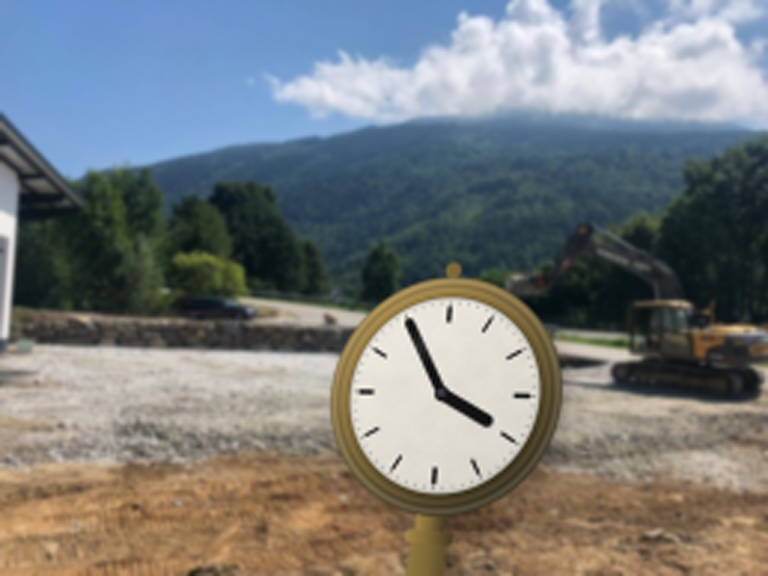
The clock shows 3:55
